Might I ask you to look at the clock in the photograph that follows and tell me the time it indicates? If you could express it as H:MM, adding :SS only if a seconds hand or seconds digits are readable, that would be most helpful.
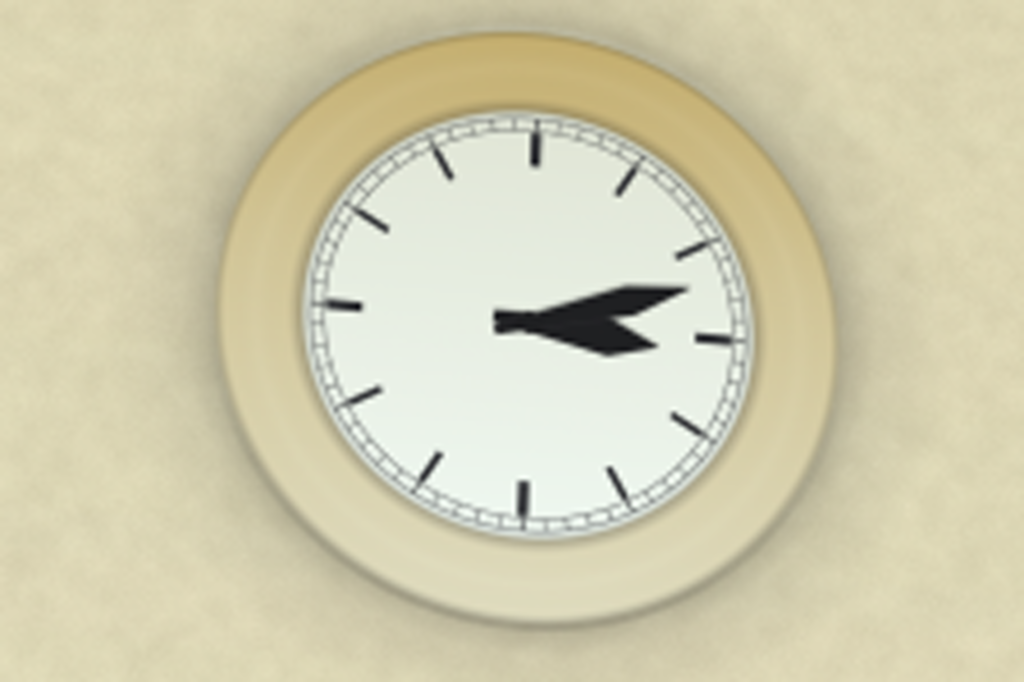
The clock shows 3:12
